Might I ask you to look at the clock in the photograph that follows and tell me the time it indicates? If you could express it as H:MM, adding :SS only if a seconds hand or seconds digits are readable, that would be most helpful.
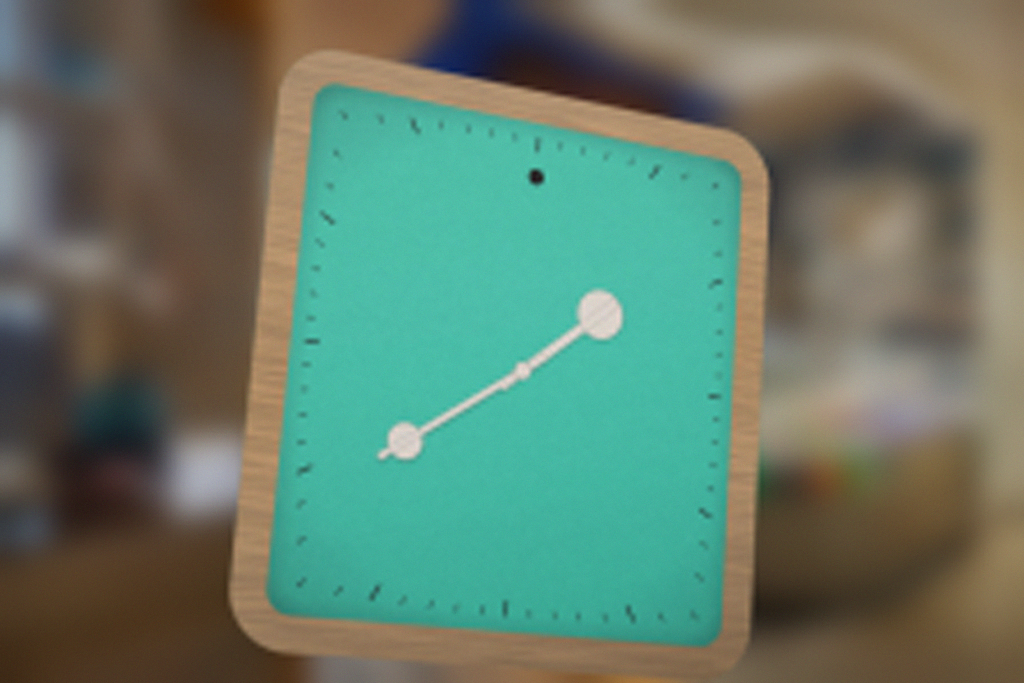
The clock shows 1:39
